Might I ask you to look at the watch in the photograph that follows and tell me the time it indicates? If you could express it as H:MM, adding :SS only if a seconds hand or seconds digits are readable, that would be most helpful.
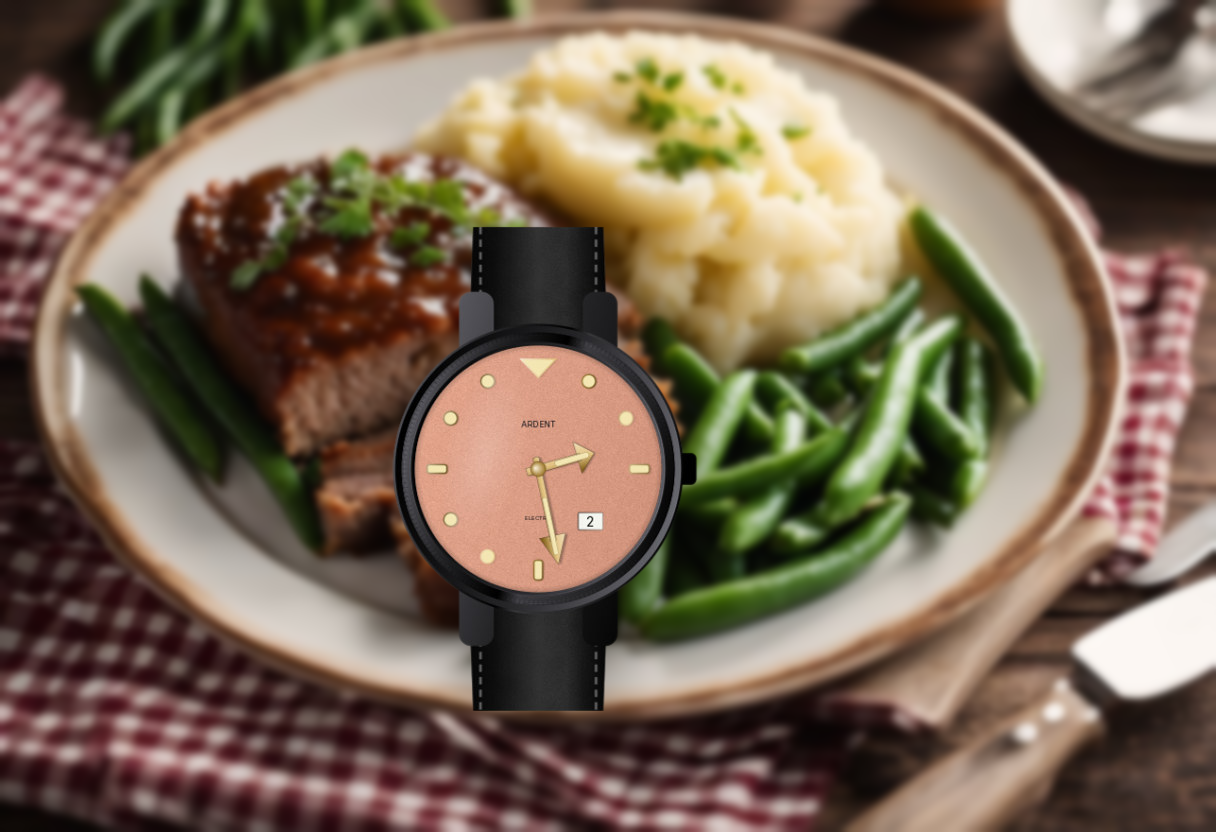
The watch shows 2:28
